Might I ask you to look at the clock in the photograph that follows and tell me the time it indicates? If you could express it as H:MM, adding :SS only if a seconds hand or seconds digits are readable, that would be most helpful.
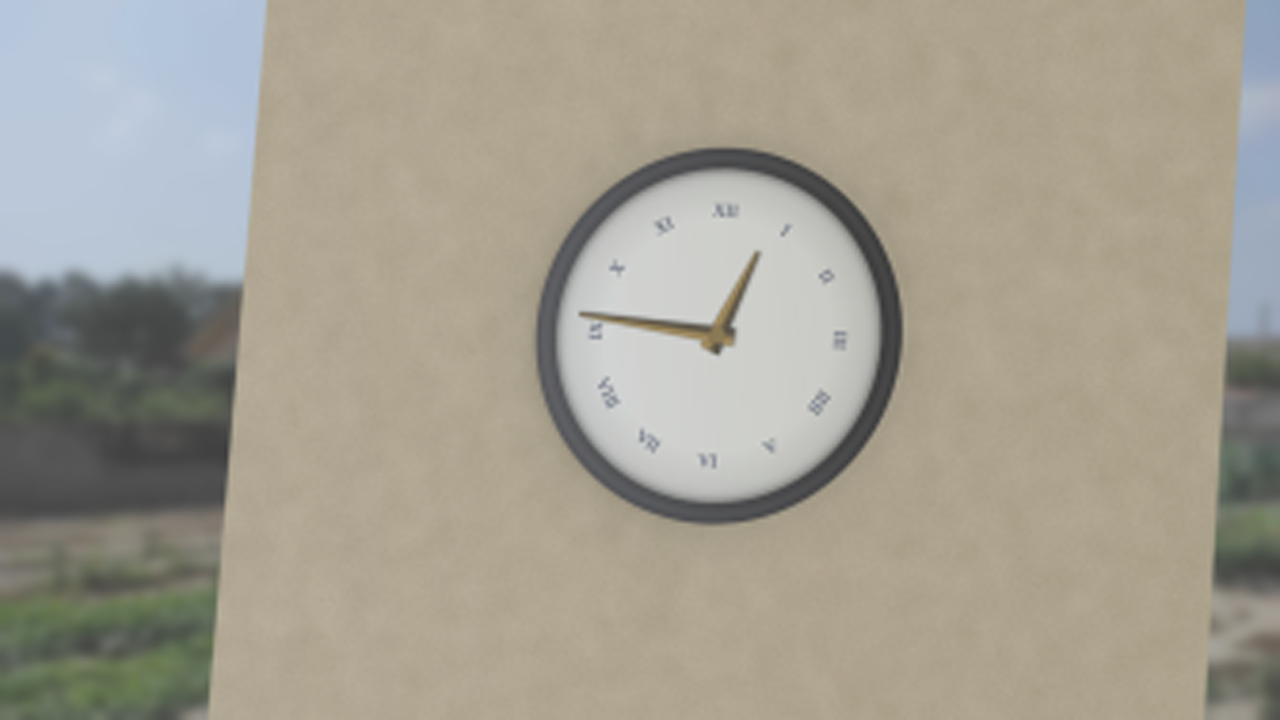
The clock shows 12:46
